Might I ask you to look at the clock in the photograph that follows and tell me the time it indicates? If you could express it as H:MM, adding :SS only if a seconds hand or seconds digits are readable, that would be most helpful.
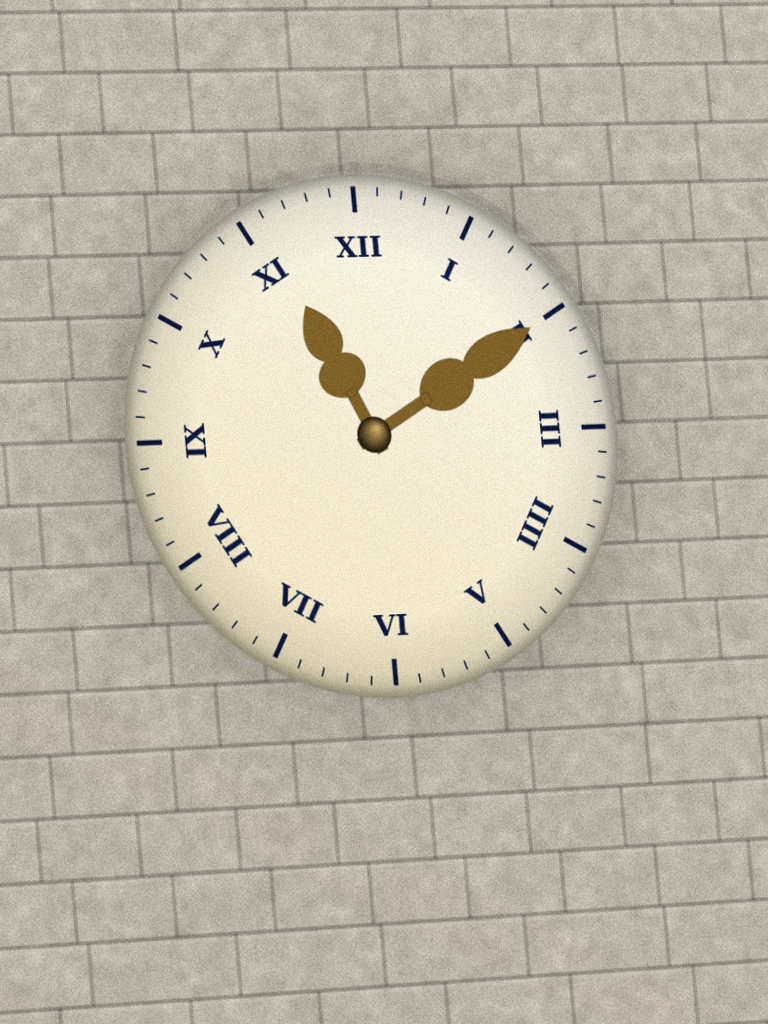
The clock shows 11:10
